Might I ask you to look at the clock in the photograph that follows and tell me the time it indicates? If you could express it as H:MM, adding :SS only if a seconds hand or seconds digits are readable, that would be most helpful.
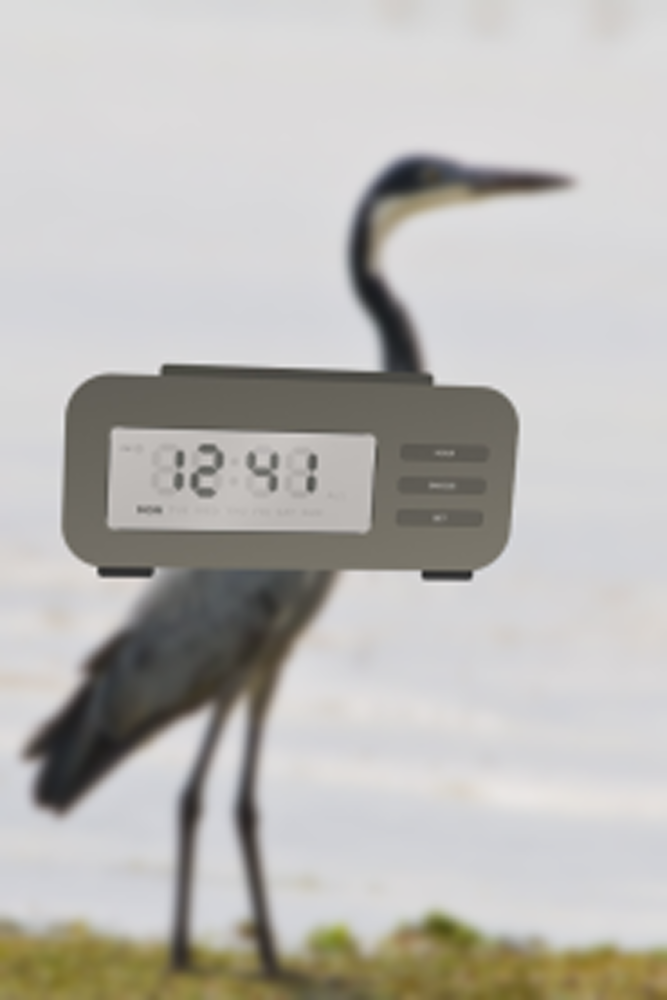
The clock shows 12:41
